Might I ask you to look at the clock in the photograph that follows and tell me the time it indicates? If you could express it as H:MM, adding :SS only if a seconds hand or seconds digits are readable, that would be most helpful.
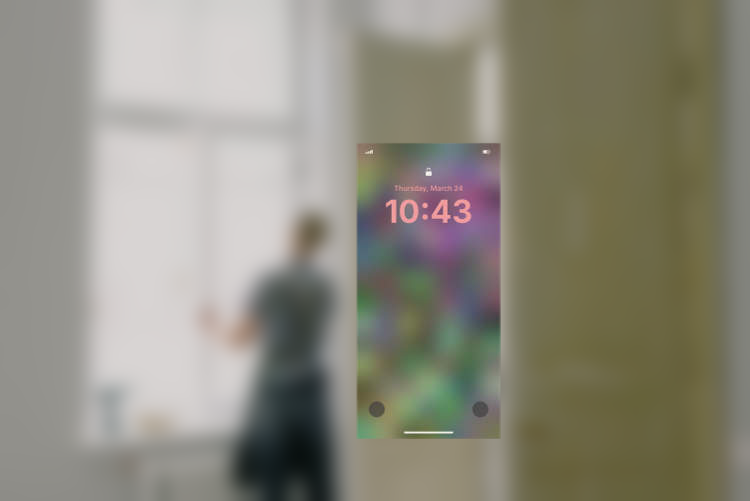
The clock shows 10:43
